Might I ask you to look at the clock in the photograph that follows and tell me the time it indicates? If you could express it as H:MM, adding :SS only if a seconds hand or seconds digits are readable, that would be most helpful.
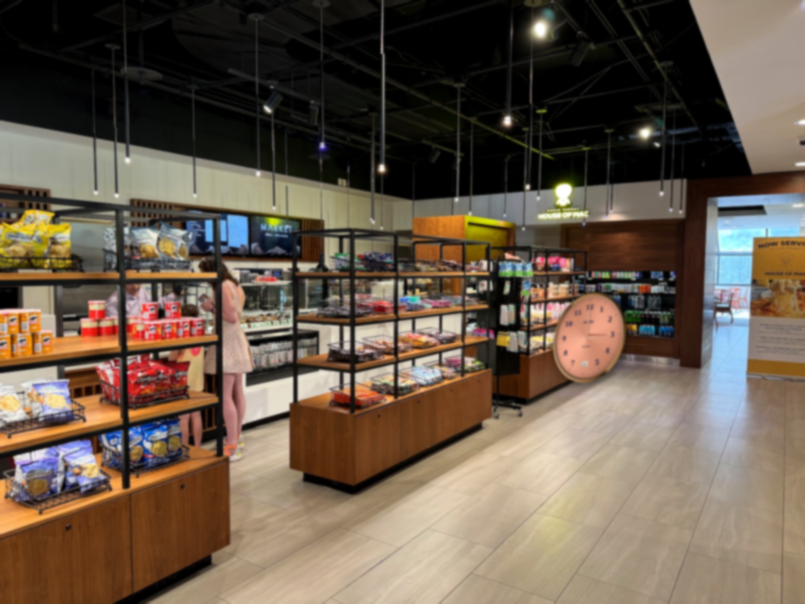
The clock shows 3:00
